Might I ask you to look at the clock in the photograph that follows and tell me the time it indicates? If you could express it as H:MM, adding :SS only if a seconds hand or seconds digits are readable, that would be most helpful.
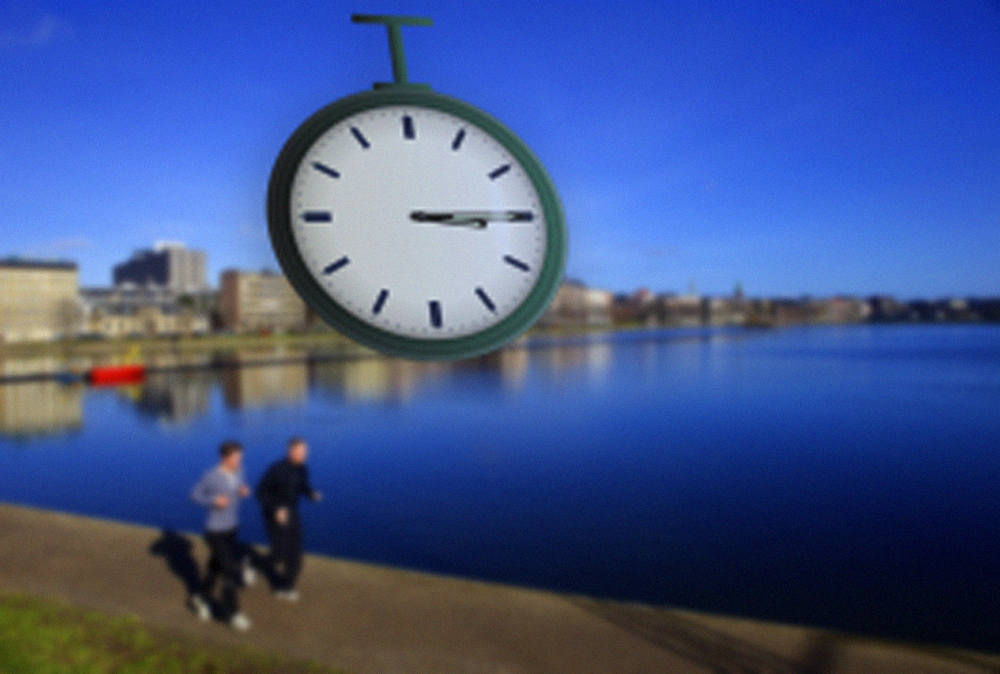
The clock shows 3:15
